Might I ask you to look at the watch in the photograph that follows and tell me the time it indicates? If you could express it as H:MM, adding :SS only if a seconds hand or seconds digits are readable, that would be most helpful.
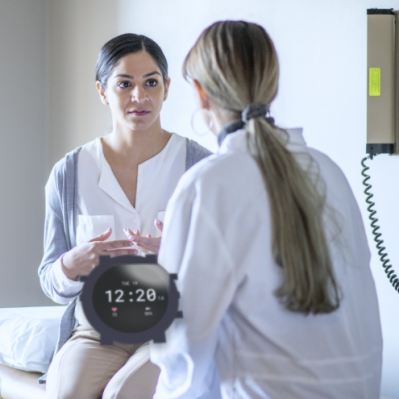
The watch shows 12:20
